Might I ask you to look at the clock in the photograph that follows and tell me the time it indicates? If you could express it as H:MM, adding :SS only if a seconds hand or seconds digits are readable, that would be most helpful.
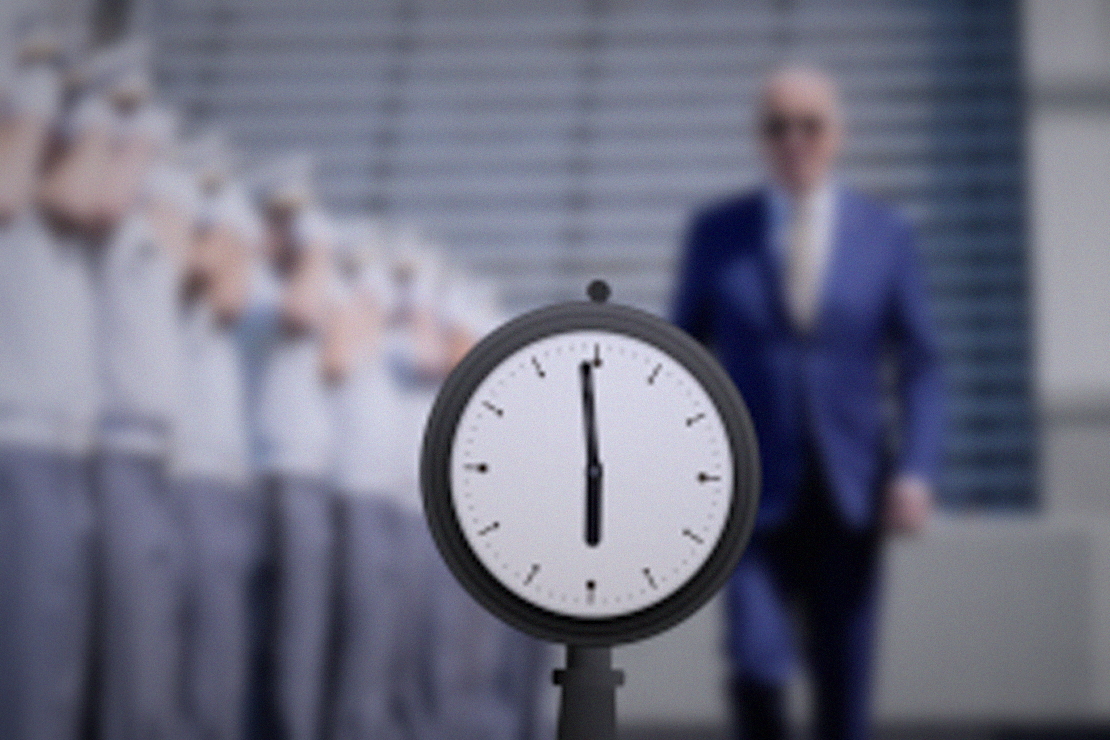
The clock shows 5:59
